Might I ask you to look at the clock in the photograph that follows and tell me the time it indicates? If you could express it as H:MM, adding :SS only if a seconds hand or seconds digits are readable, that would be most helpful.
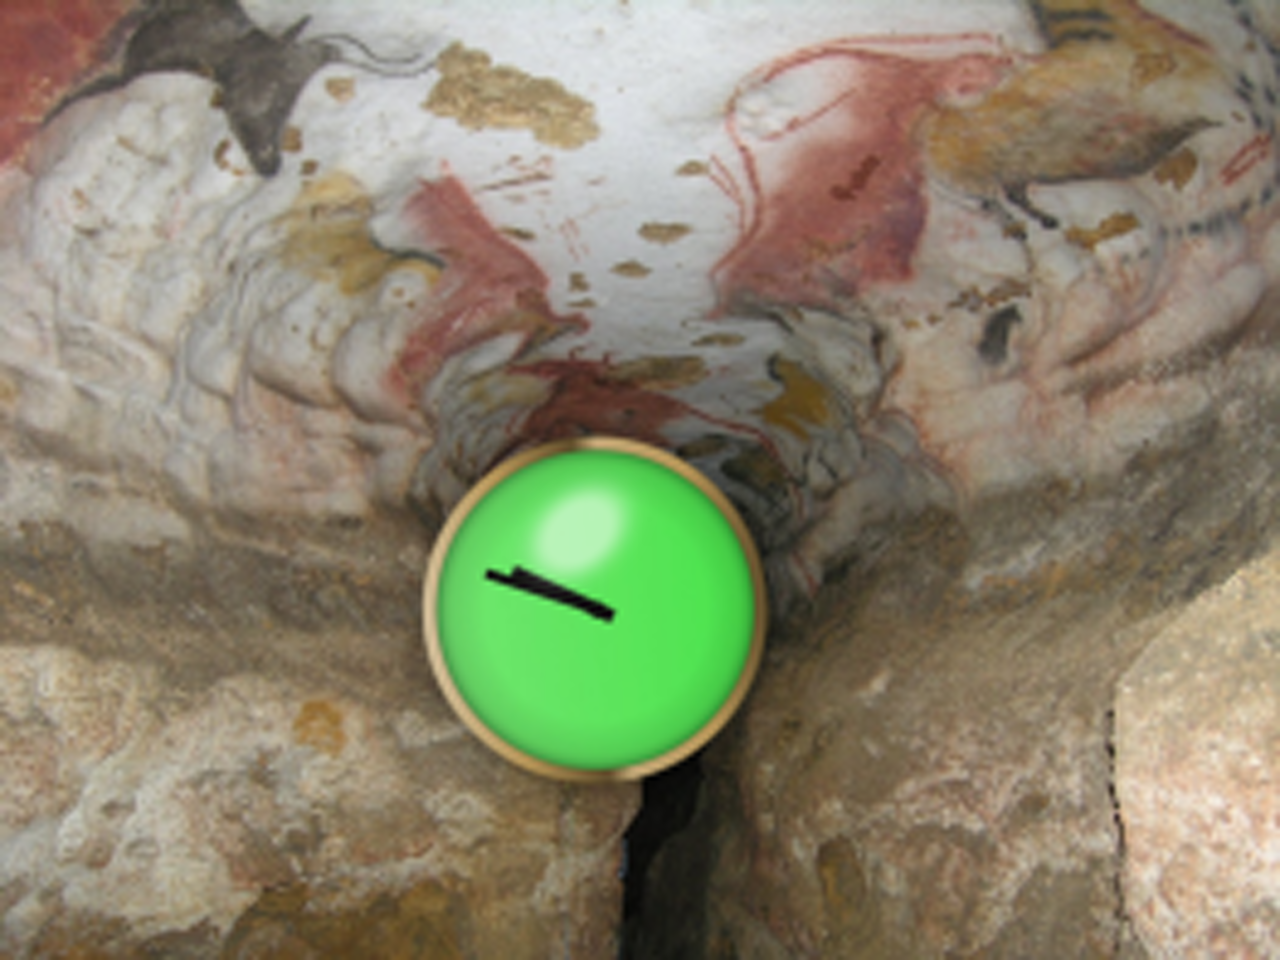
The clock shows 9:48
